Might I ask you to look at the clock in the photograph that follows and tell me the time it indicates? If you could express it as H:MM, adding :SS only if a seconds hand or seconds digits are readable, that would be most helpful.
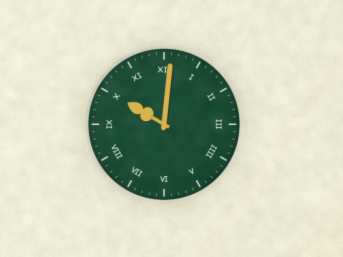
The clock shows 10:01
